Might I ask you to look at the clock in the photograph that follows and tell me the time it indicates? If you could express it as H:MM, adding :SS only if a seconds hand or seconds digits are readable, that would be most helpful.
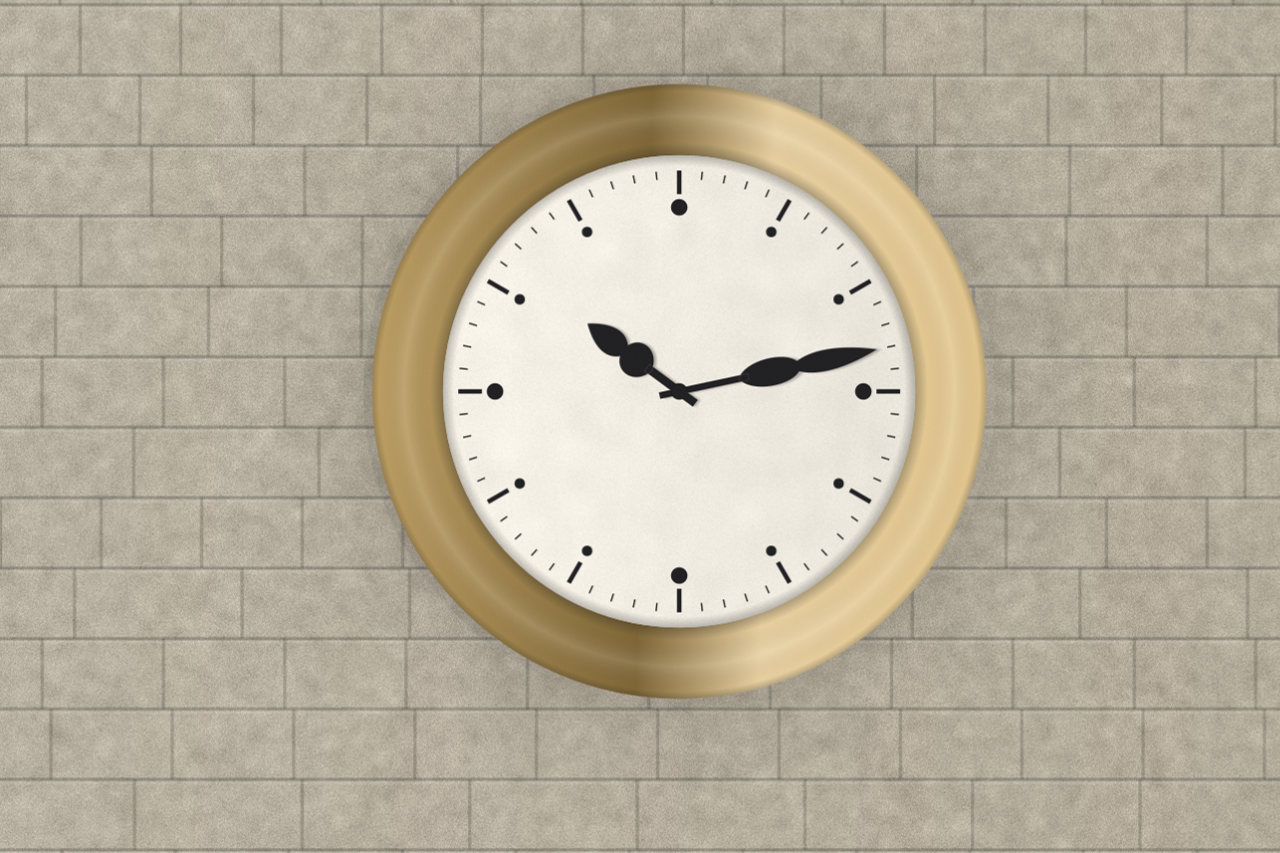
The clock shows 10:13
